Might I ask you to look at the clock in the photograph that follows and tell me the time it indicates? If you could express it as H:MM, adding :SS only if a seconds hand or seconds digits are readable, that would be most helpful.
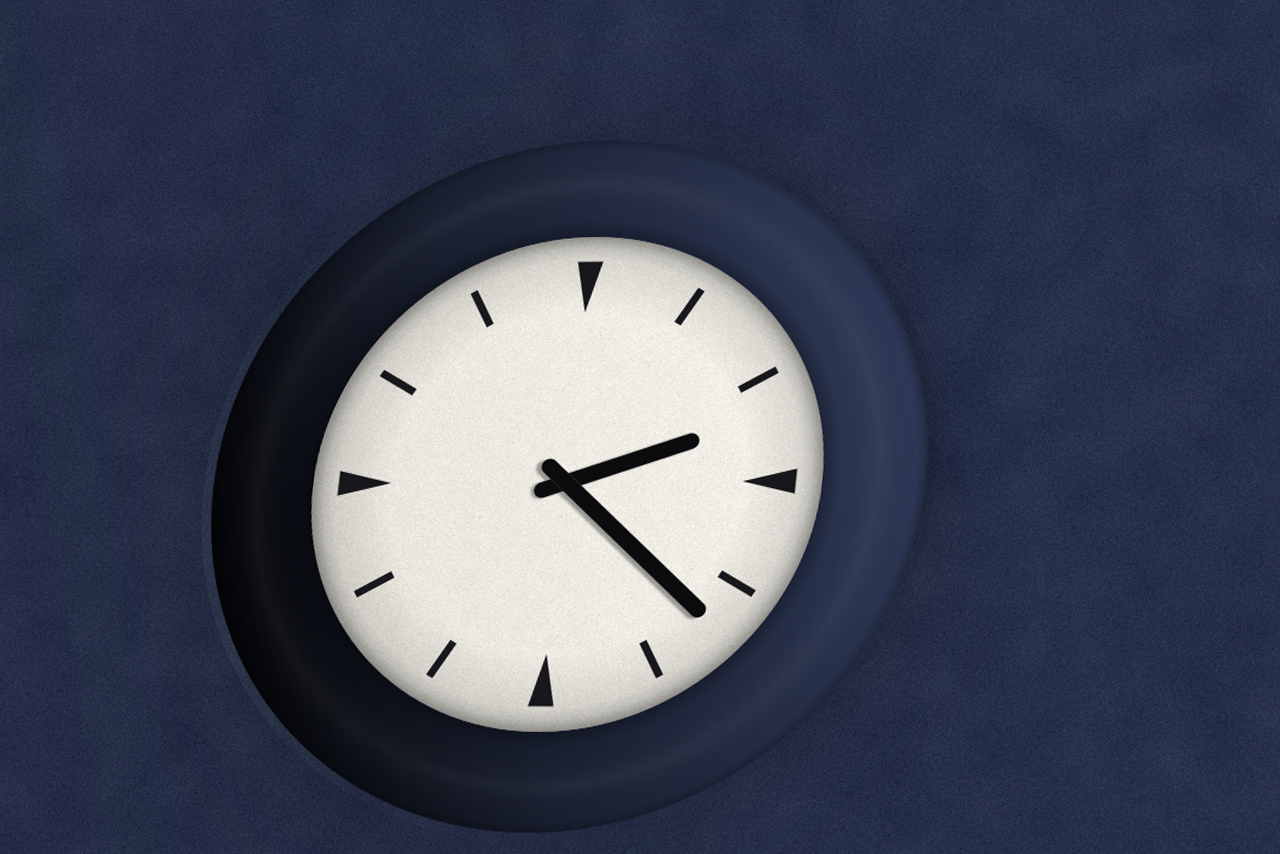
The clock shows 2:22
